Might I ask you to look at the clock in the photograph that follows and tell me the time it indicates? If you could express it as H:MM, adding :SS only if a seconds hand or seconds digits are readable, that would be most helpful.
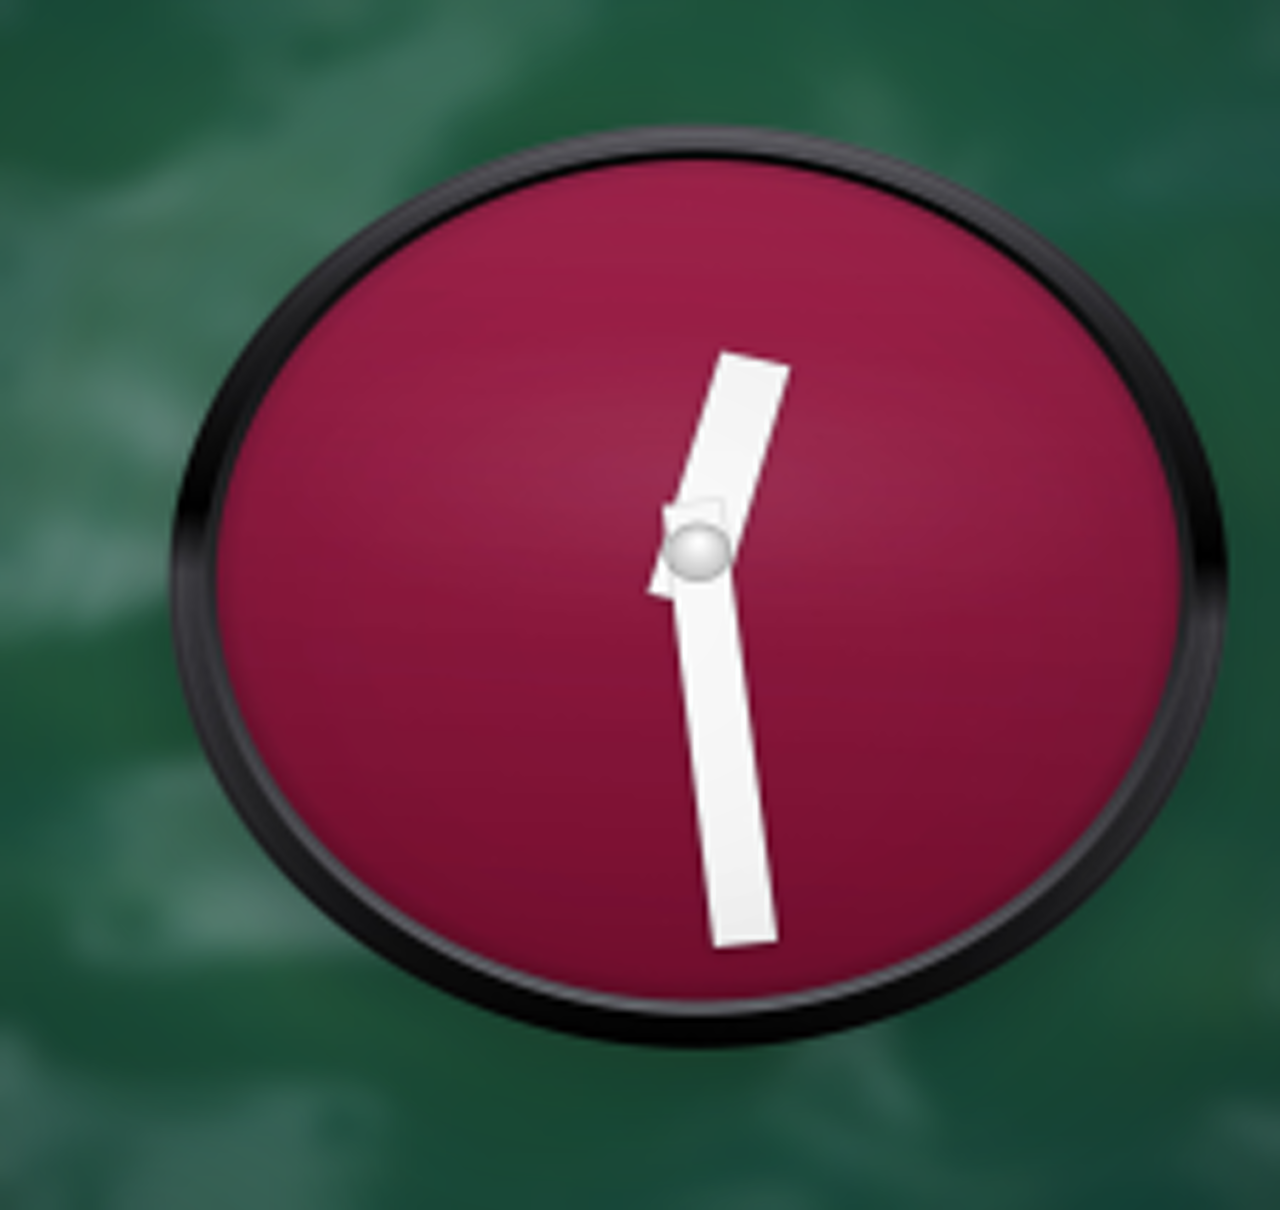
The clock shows 12:29
